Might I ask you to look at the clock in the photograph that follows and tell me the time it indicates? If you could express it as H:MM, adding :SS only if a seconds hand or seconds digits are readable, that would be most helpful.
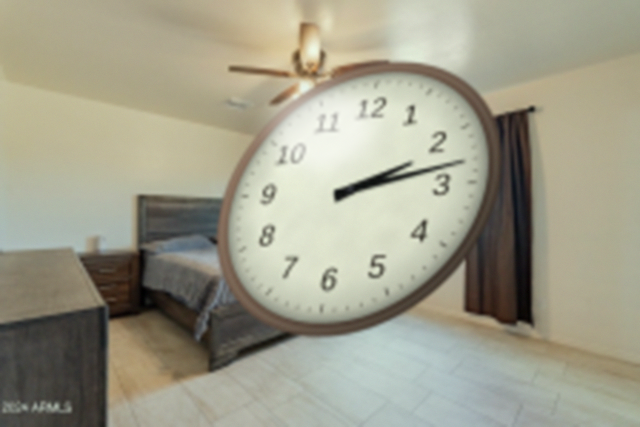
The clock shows 2:13
